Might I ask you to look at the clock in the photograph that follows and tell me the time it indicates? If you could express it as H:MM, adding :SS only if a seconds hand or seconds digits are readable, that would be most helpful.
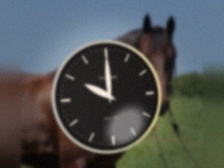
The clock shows 10:00
